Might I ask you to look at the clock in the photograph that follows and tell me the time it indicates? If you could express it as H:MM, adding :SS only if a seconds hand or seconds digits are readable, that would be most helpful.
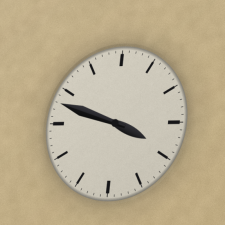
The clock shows 3:48
